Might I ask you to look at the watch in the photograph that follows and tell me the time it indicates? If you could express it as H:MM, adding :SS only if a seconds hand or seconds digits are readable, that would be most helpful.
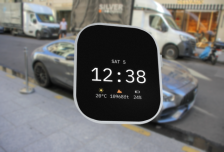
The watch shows 12:38
